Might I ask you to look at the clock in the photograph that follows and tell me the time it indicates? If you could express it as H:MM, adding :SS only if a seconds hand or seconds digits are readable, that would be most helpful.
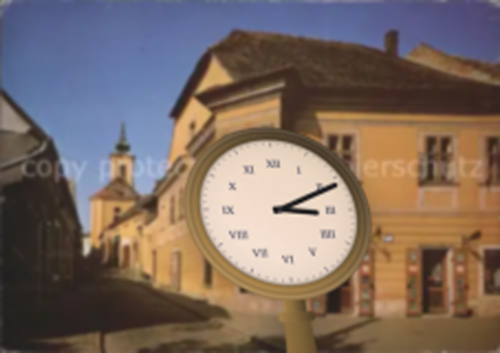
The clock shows 3:11
